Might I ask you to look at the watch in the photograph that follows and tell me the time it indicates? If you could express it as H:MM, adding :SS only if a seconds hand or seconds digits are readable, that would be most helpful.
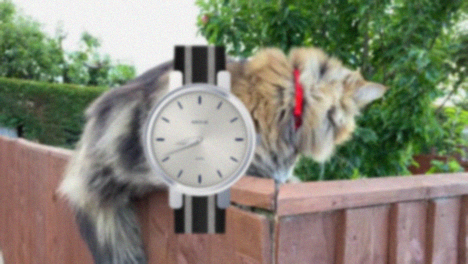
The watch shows 8:41
